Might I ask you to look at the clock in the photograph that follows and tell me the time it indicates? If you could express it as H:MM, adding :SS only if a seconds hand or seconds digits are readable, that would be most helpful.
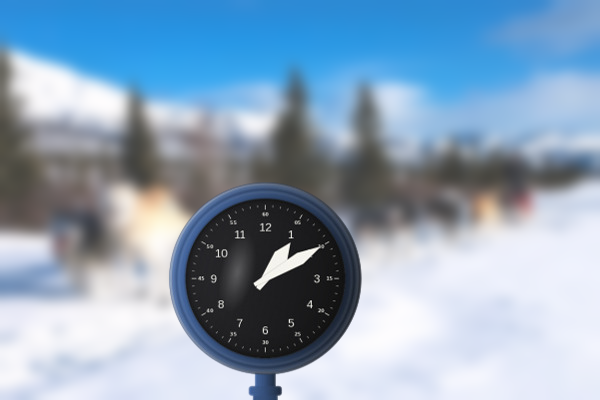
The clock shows 1:10
